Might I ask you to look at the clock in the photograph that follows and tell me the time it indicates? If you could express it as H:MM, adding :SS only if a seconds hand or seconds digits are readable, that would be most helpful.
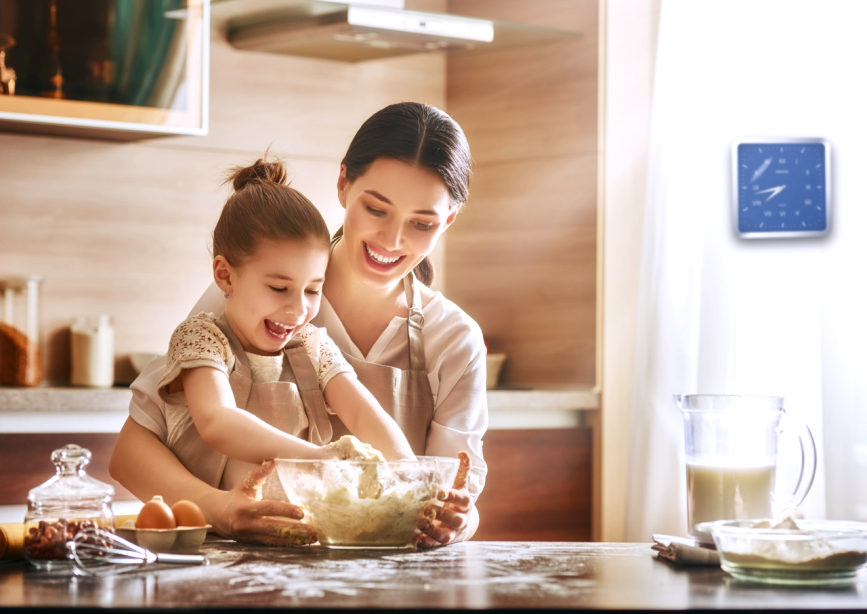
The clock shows 7:43
